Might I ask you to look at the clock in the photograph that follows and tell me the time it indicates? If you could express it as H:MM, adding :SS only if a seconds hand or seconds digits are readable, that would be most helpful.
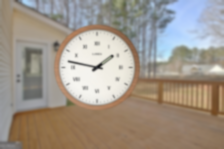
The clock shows 1:47
